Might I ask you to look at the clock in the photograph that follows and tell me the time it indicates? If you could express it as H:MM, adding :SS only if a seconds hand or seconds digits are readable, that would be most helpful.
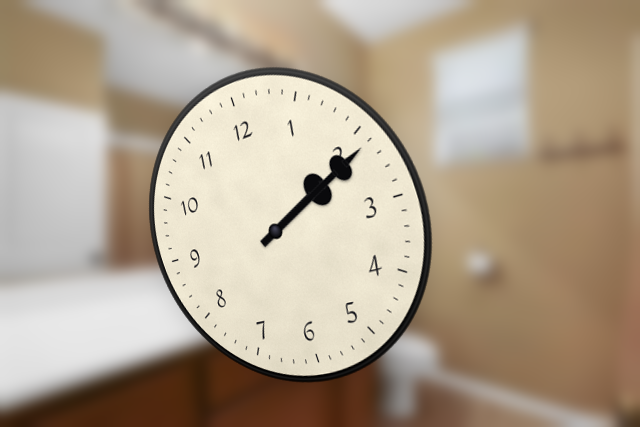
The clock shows 2:11
